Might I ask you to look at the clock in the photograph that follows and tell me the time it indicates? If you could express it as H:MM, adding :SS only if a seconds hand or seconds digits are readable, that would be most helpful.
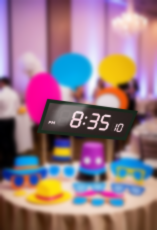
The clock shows 8:35:10
